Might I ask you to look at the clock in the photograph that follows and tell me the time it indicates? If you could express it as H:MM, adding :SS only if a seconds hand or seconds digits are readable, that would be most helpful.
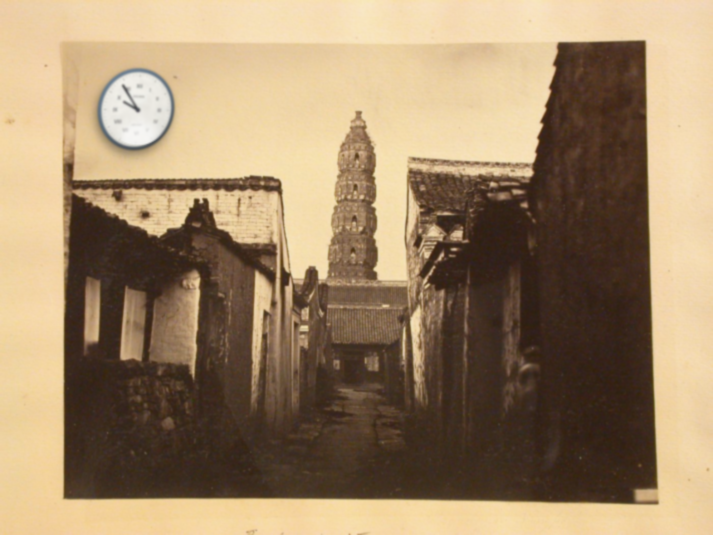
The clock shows 9:54
